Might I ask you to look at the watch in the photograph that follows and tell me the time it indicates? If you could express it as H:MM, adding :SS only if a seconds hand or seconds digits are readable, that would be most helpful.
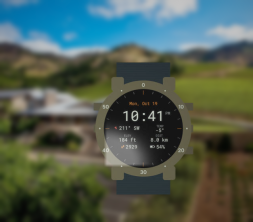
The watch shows 10:41
